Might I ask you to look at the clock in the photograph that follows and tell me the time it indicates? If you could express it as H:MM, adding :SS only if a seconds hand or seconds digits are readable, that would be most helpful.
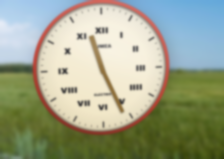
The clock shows 11:26
